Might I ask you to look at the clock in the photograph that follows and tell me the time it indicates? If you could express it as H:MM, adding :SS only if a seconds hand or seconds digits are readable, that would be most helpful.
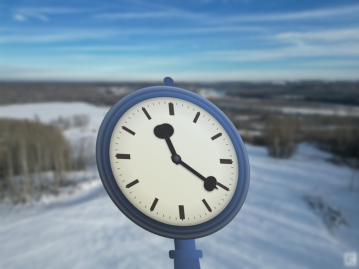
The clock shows 11:21
